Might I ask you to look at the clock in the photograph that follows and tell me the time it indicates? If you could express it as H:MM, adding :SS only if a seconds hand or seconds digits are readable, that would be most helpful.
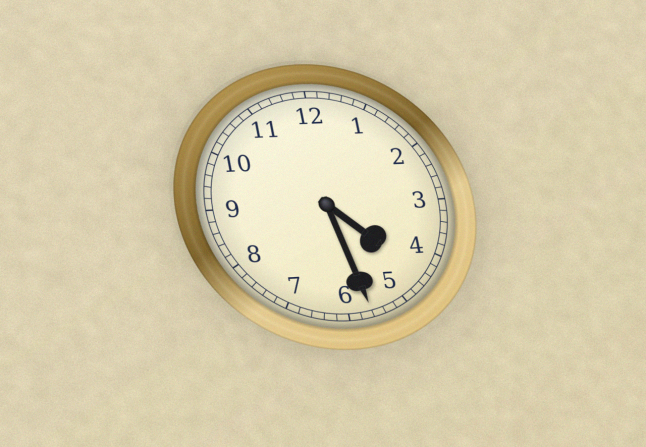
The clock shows 4:28
